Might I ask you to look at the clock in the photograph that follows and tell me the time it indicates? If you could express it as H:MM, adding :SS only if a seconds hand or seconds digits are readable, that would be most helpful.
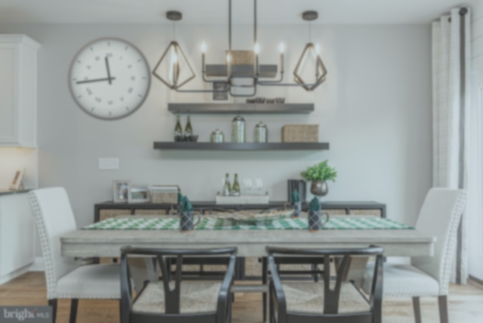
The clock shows 11:44
